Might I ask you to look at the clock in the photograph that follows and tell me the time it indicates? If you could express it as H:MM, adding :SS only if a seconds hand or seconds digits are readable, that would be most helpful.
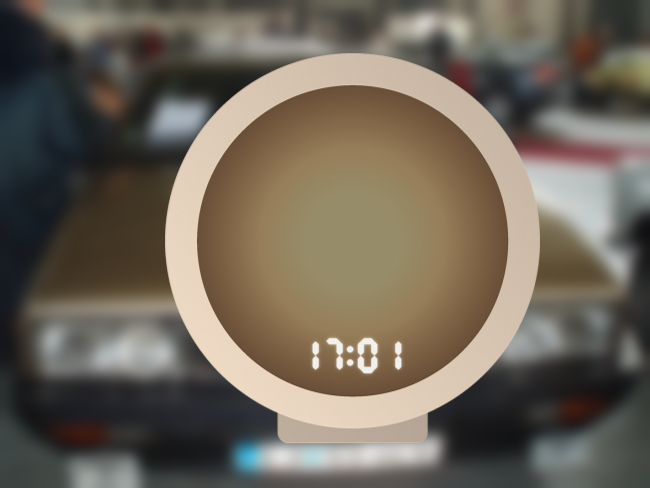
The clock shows 17:01
